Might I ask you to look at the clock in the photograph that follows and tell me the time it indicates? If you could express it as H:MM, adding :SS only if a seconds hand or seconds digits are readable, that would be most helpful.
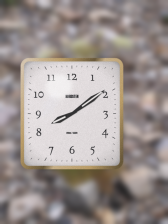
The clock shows 8:09
